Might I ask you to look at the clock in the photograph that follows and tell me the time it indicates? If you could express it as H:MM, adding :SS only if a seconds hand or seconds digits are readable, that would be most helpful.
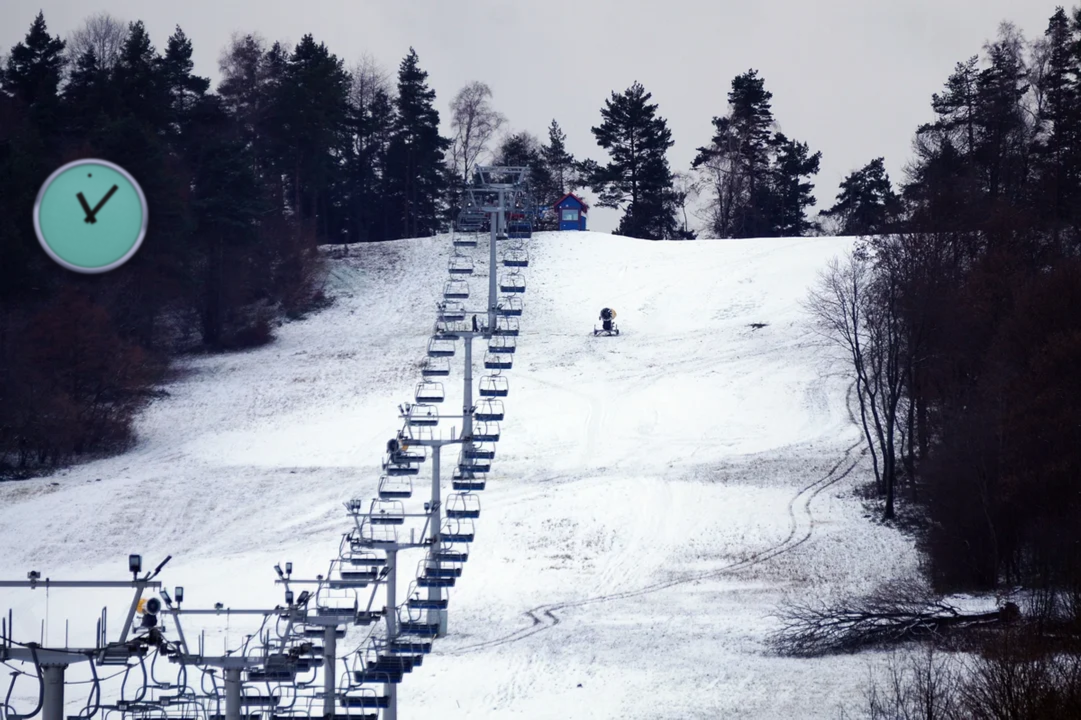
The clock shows 11:07
